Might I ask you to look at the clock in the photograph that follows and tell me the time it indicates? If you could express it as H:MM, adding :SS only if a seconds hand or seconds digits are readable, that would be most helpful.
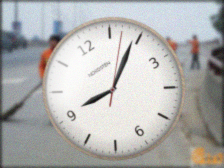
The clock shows 9:09:07
